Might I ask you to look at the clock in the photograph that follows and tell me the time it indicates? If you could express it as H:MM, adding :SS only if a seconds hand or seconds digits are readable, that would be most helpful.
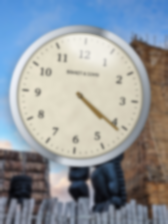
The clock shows 4:21
